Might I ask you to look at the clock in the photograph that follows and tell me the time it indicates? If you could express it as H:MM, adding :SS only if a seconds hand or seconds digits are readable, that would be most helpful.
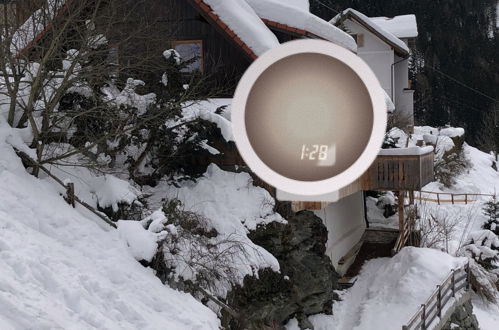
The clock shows 1:28
